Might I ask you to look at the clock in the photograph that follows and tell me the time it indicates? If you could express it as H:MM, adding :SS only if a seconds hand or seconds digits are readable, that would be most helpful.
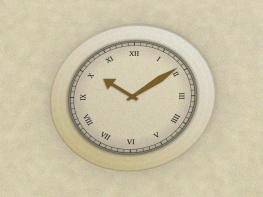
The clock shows 10:09
